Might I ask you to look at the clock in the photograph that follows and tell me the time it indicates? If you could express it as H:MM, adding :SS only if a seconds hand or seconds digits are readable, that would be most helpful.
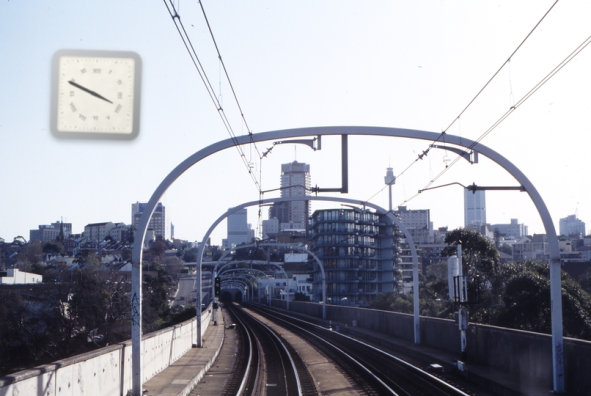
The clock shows 3:49
